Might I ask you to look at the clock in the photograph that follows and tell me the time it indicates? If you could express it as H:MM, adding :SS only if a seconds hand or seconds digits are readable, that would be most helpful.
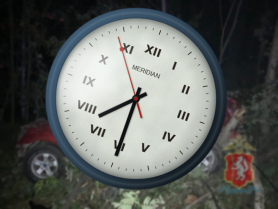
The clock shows 7:29:54
